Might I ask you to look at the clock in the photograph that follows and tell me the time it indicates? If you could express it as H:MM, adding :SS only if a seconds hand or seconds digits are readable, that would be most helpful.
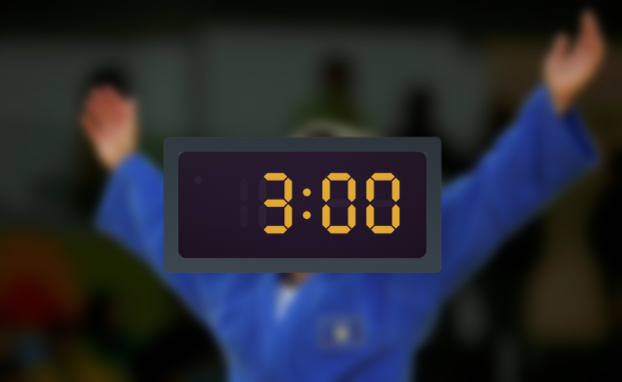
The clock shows 3:00
